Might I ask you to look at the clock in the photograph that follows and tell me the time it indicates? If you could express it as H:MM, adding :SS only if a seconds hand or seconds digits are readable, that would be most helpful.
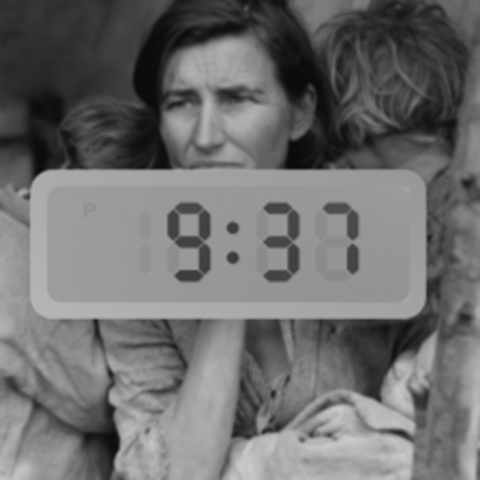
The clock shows 9:37
